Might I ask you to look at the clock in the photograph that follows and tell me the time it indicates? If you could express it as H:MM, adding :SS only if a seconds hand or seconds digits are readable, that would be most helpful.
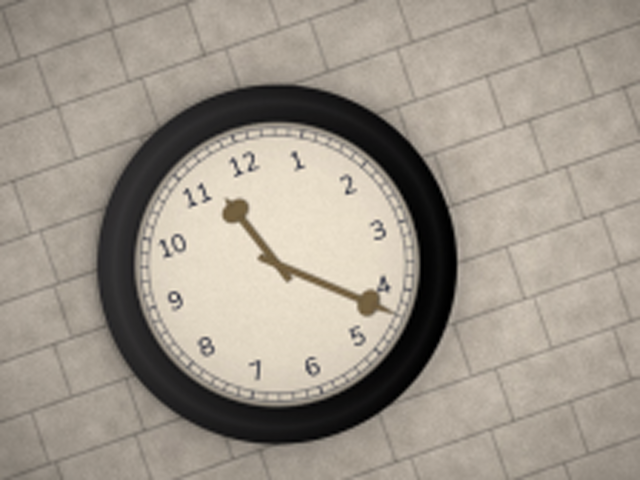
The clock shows 11:22
